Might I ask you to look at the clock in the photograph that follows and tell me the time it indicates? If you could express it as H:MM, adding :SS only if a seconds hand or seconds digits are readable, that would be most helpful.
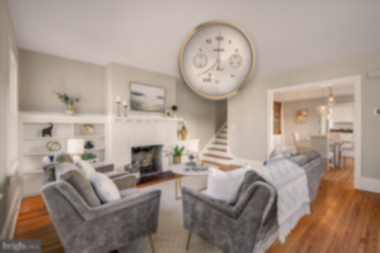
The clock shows 6:39
